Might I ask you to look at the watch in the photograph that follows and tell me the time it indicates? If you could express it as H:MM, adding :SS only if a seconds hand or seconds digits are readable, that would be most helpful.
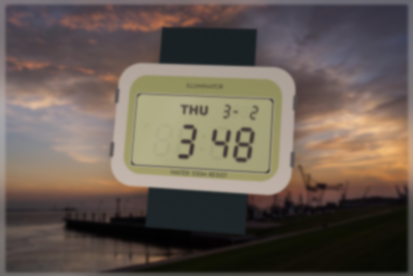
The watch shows 3:48
